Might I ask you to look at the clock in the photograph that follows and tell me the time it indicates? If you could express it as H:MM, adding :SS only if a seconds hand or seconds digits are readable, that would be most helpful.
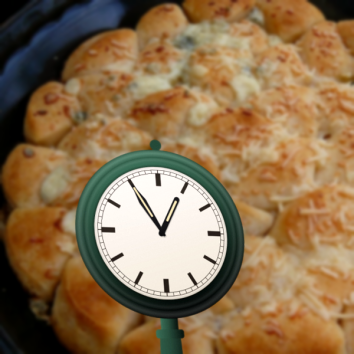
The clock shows 12:55
